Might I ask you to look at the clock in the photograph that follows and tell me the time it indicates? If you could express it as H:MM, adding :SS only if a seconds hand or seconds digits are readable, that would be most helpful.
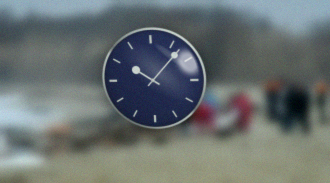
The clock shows 10:07
